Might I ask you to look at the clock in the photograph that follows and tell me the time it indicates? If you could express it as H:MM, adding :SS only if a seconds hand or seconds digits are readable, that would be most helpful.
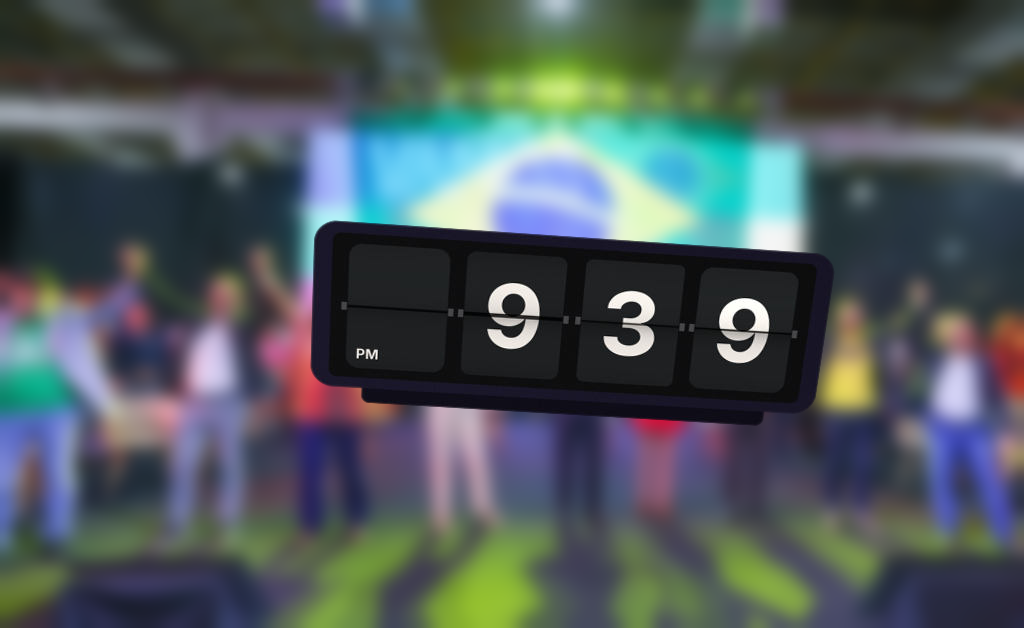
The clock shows 9:39
